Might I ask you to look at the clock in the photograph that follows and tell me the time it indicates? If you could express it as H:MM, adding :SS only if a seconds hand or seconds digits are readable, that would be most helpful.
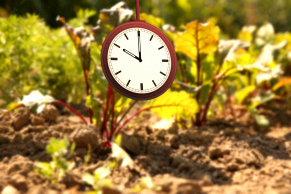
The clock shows 10:00
